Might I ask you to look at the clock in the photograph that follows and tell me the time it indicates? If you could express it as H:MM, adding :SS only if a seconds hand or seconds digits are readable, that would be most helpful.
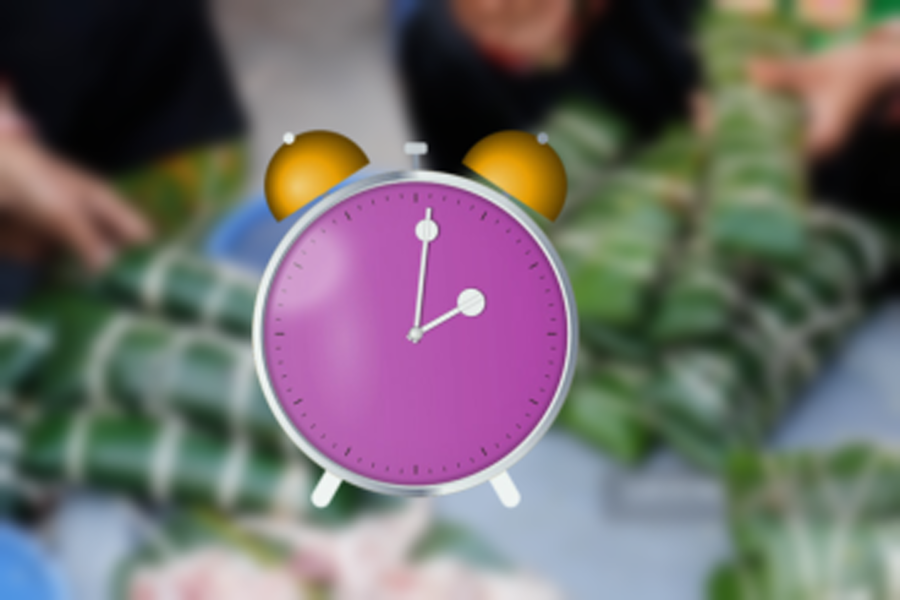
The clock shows 2:01
